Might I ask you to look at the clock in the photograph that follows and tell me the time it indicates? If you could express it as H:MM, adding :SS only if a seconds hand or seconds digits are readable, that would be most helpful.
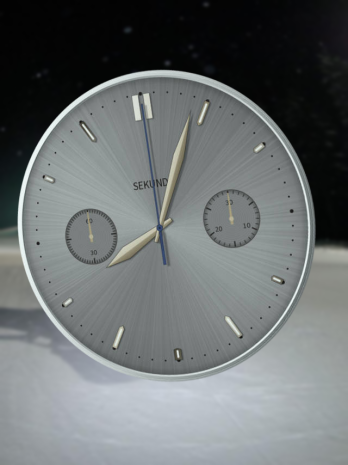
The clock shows 8:04
